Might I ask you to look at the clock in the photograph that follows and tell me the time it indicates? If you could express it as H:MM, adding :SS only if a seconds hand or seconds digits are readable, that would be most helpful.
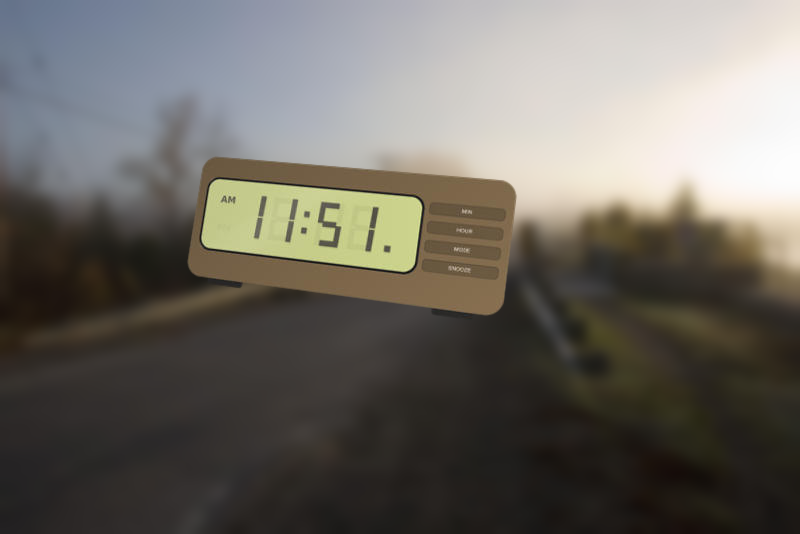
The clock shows 11:51
